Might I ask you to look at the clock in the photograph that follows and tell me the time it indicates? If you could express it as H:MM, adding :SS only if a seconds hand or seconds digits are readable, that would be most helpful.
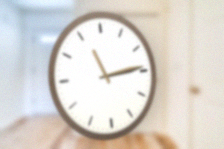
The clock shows 11:14
